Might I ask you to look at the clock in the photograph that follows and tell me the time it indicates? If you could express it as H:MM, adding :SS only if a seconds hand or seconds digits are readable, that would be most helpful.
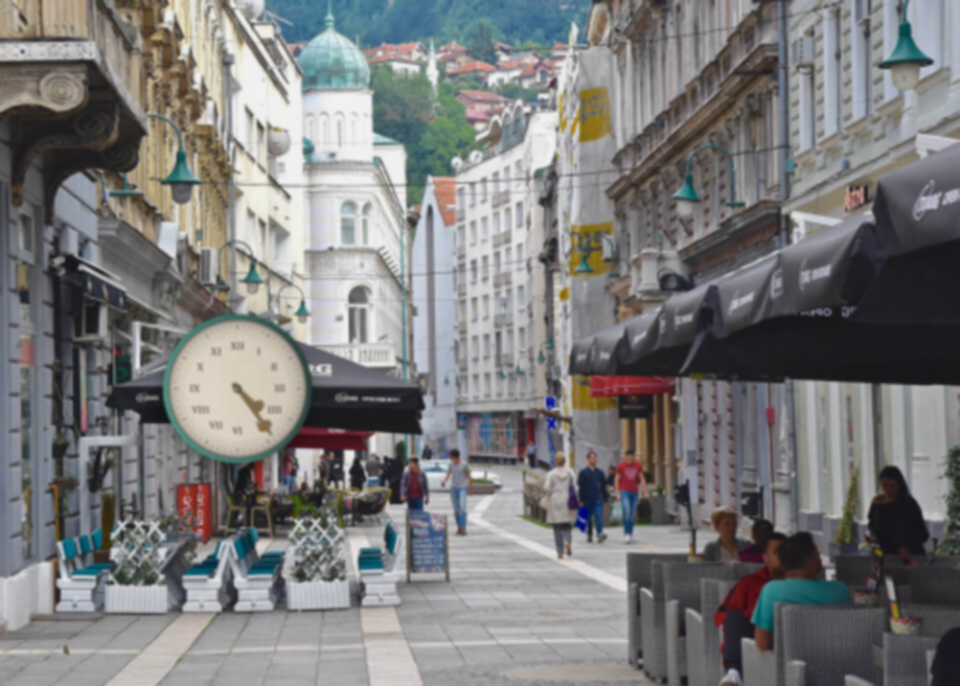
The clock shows 4:24
